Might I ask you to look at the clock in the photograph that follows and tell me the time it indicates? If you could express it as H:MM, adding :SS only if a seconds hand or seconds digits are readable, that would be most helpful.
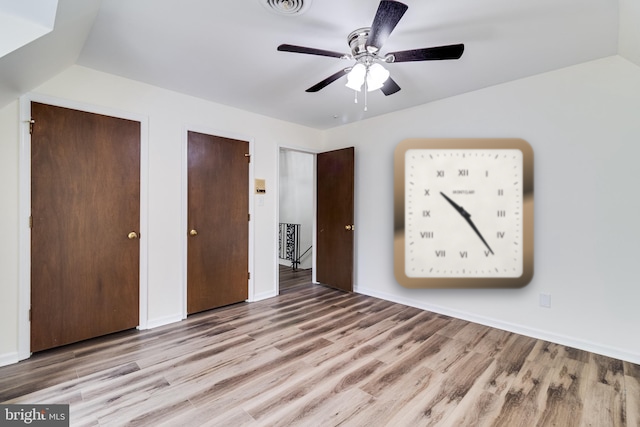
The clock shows 10:24
